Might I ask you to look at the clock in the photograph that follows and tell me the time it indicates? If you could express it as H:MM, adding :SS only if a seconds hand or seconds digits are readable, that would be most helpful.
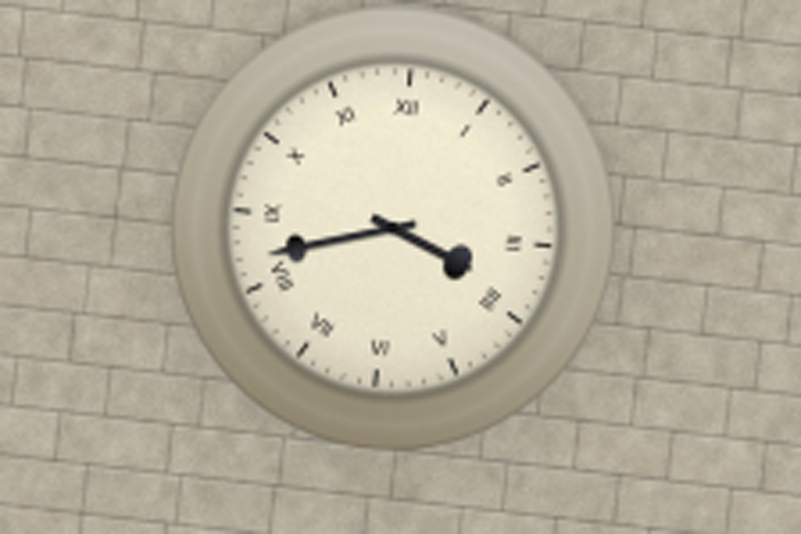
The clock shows 3:42
